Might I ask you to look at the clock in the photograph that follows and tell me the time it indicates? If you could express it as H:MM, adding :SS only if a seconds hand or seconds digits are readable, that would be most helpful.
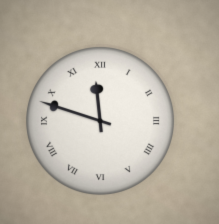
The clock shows 11:48
